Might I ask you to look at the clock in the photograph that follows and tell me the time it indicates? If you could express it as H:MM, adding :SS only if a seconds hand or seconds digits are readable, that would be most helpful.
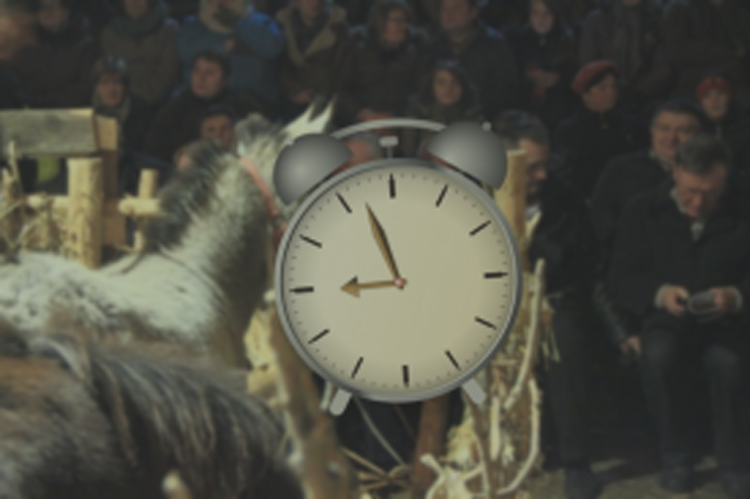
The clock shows 8:57
